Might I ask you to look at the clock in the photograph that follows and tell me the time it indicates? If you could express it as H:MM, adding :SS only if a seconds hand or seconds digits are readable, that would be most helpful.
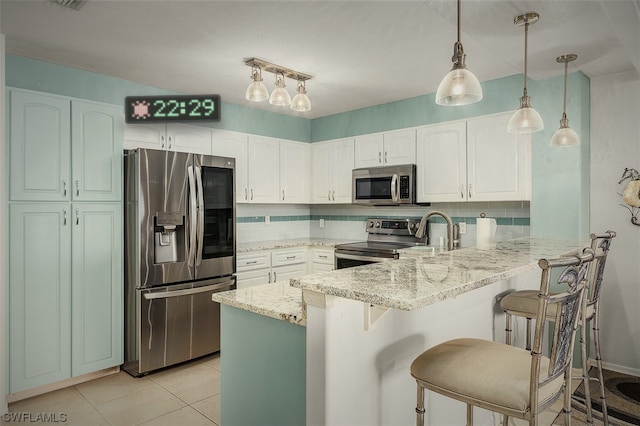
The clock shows 22:29
